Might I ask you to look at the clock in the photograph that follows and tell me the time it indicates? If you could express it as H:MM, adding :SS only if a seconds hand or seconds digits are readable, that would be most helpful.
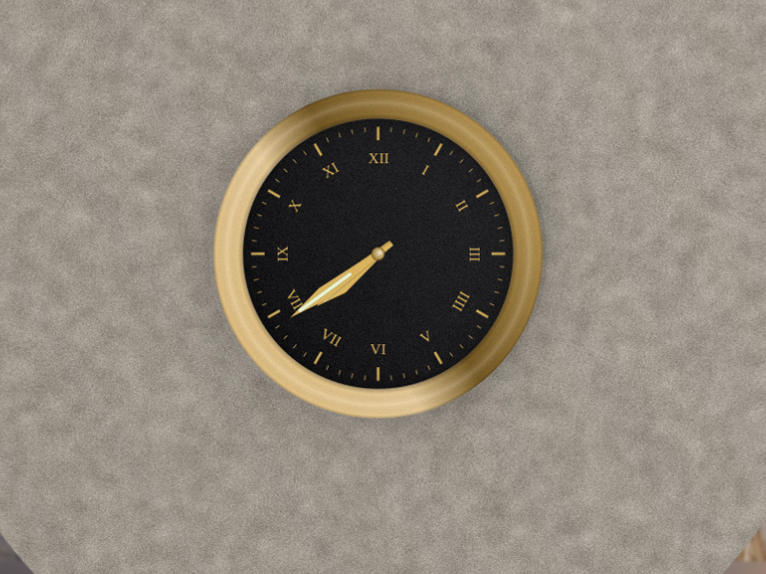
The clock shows 7:39
